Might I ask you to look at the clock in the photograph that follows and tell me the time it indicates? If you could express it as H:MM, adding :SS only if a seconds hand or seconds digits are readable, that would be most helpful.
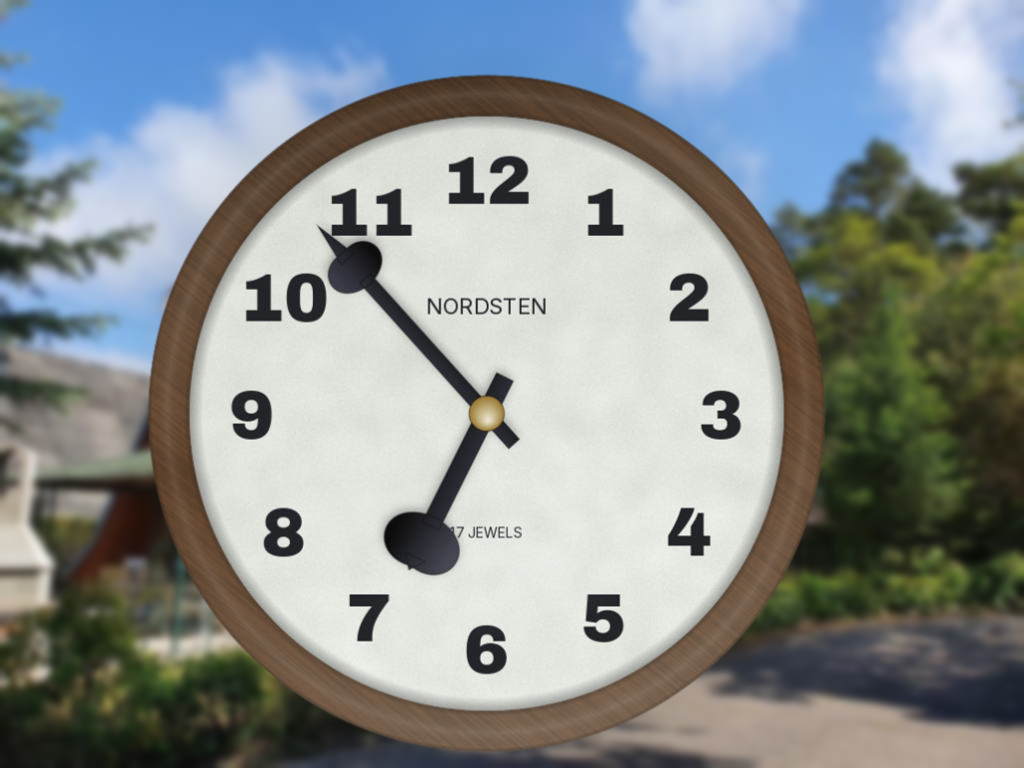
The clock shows 6:53
